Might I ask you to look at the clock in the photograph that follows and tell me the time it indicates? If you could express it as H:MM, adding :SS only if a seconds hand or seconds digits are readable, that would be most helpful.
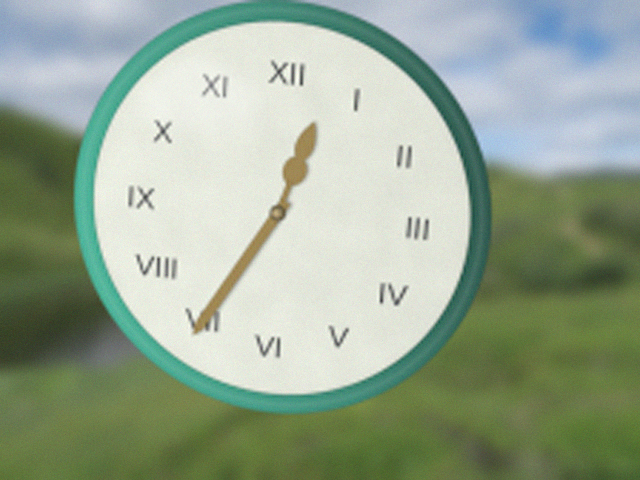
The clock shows 12:35
